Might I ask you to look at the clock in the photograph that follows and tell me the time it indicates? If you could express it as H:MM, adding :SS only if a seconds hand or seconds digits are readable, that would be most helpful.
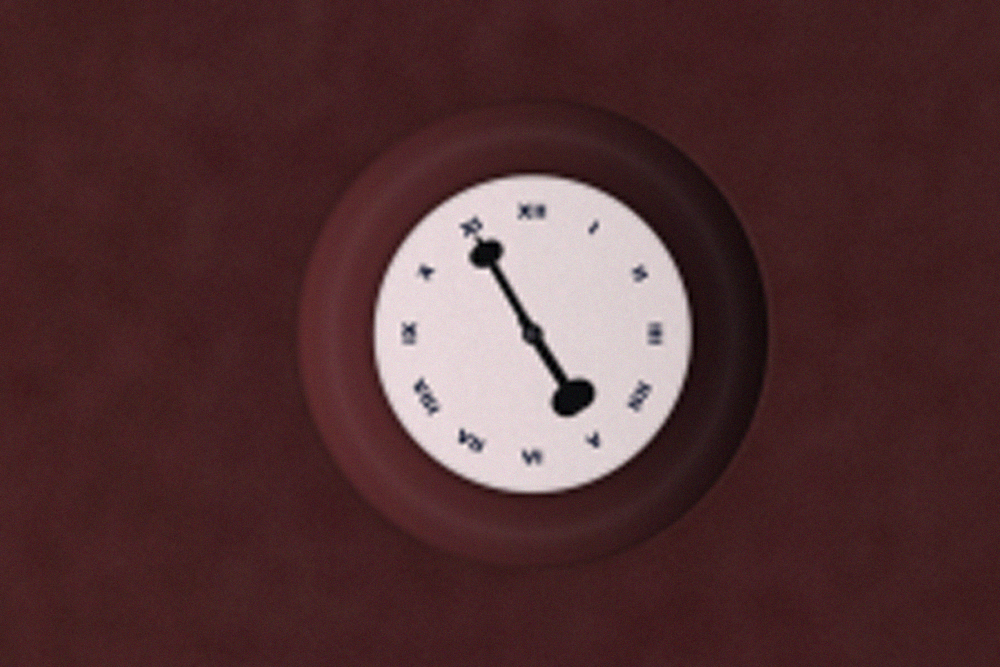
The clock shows 4:55
